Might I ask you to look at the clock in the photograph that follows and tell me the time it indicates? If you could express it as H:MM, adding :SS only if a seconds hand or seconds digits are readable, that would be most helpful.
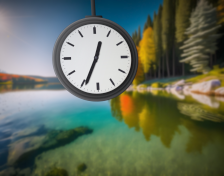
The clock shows 12:34
